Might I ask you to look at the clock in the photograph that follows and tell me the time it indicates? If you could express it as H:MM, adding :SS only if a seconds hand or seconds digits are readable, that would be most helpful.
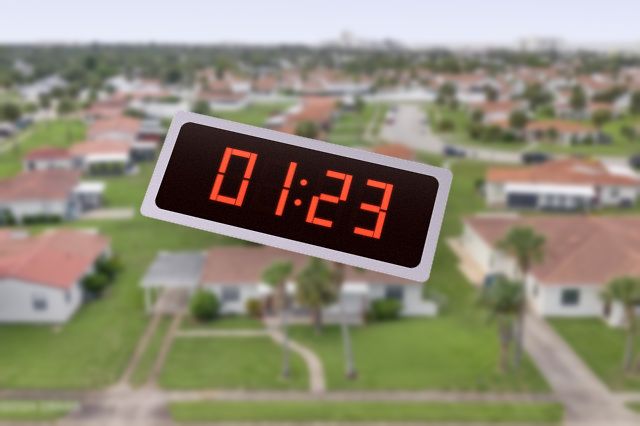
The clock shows 1:23
